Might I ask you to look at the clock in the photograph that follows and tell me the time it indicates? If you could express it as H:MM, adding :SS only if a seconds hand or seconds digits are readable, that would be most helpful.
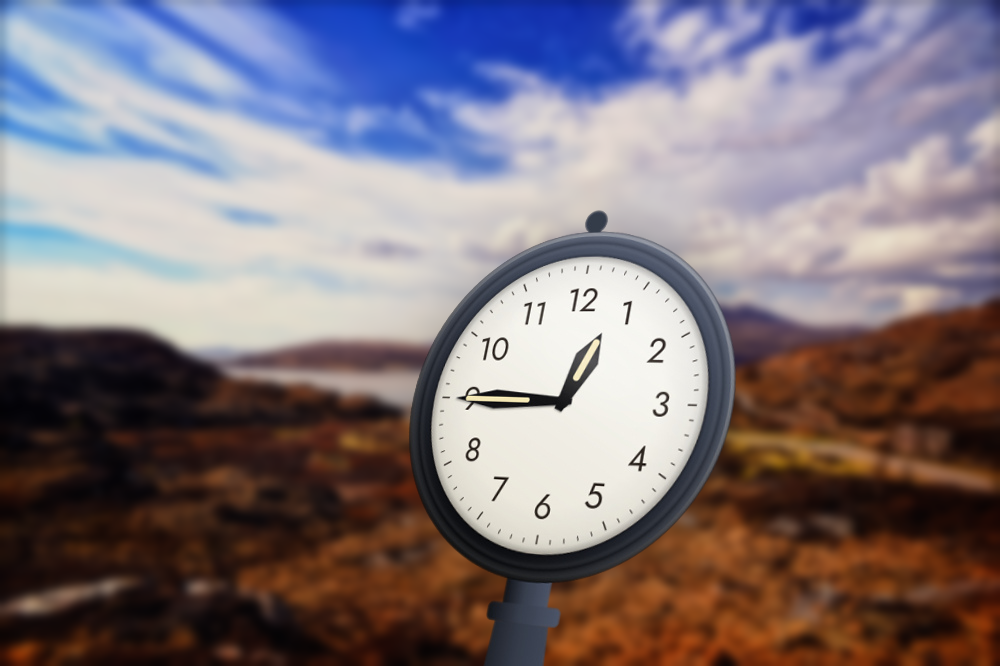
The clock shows 12:45
